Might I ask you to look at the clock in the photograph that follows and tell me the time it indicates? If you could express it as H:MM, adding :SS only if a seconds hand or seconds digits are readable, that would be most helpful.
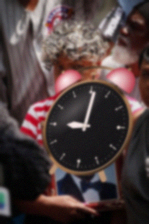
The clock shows 9:01
